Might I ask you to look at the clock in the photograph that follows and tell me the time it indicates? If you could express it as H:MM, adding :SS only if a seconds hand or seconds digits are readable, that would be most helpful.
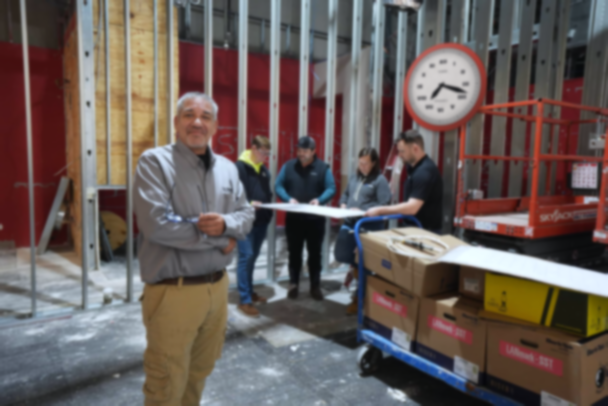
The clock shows 7:18
